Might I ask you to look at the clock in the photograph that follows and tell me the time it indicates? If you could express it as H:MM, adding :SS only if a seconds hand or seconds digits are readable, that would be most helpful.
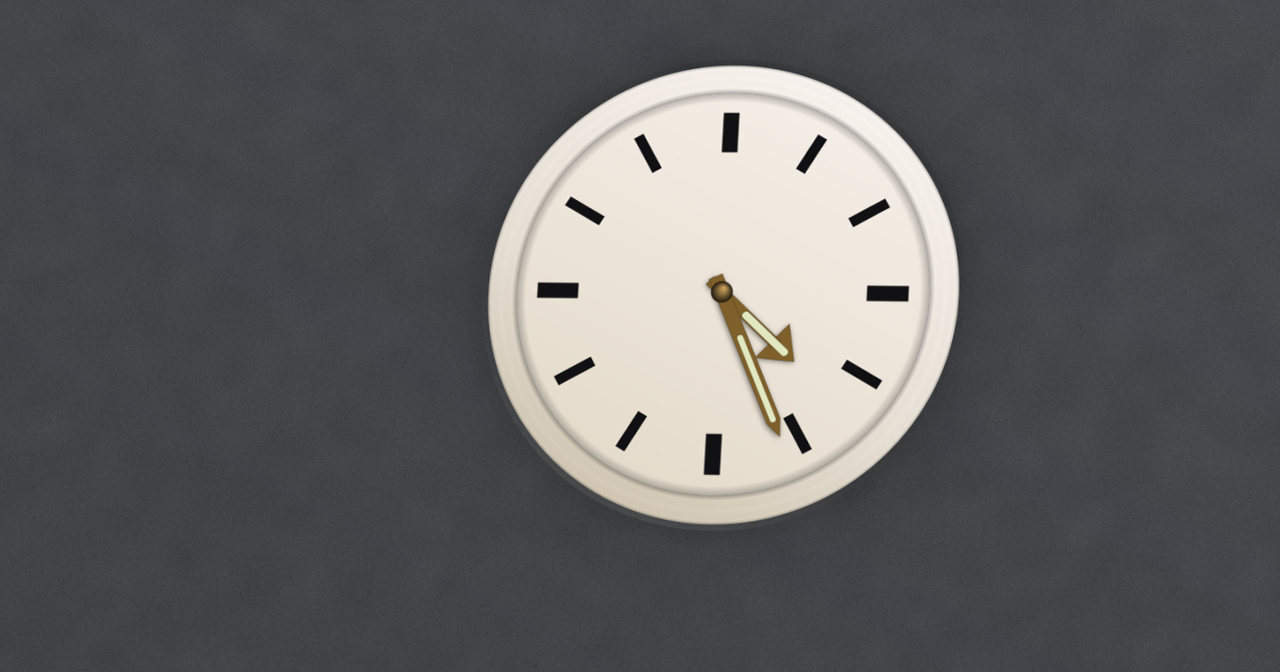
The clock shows 4:26
